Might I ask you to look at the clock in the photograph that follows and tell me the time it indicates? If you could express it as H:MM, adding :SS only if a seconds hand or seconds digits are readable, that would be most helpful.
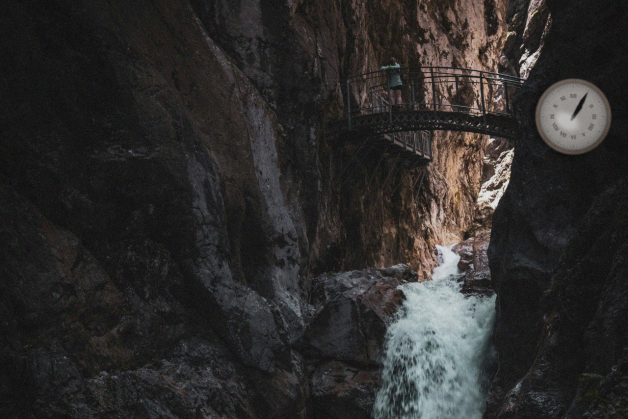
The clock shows 1:05
